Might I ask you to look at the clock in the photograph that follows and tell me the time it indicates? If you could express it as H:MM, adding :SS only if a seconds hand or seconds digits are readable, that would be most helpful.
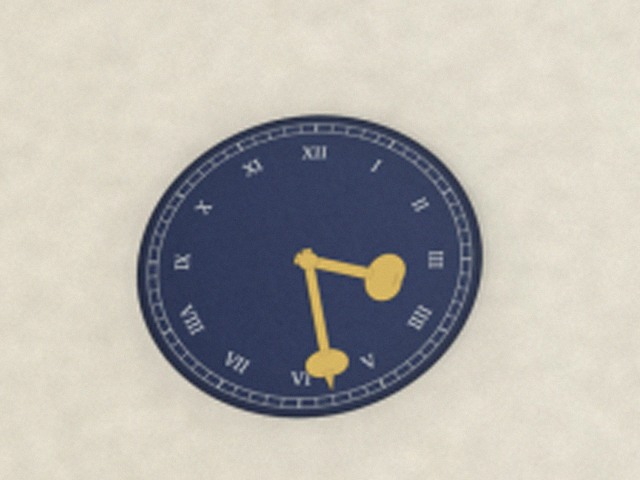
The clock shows 3:28
